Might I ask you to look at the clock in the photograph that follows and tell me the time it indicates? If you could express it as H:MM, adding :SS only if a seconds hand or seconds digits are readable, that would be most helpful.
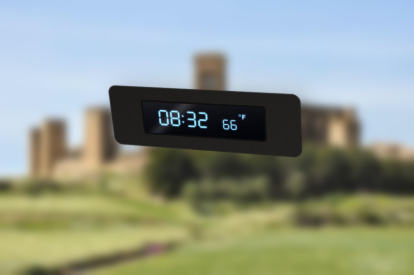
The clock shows 8:32
